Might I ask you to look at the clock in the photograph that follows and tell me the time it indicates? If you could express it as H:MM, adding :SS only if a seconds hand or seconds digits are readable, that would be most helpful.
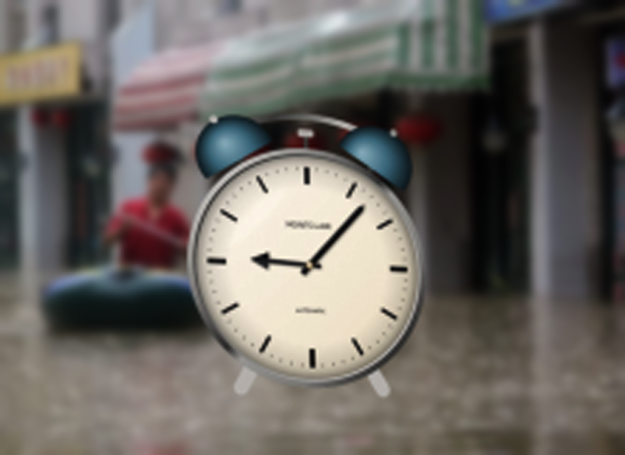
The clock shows 9:07
